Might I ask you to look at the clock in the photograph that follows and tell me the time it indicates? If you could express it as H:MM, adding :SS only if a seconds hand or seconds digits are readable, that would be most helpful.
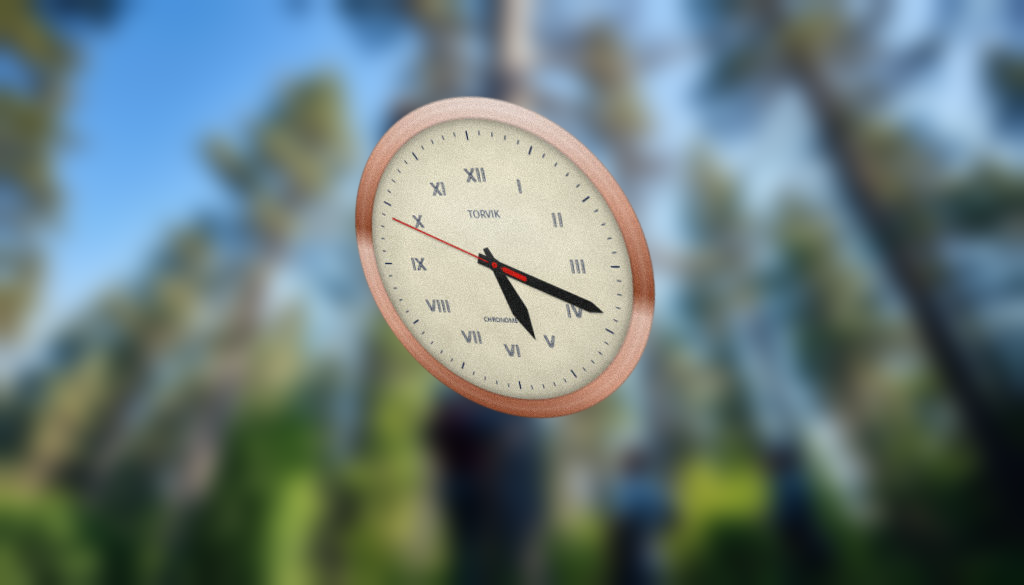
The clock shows 5:18:49
